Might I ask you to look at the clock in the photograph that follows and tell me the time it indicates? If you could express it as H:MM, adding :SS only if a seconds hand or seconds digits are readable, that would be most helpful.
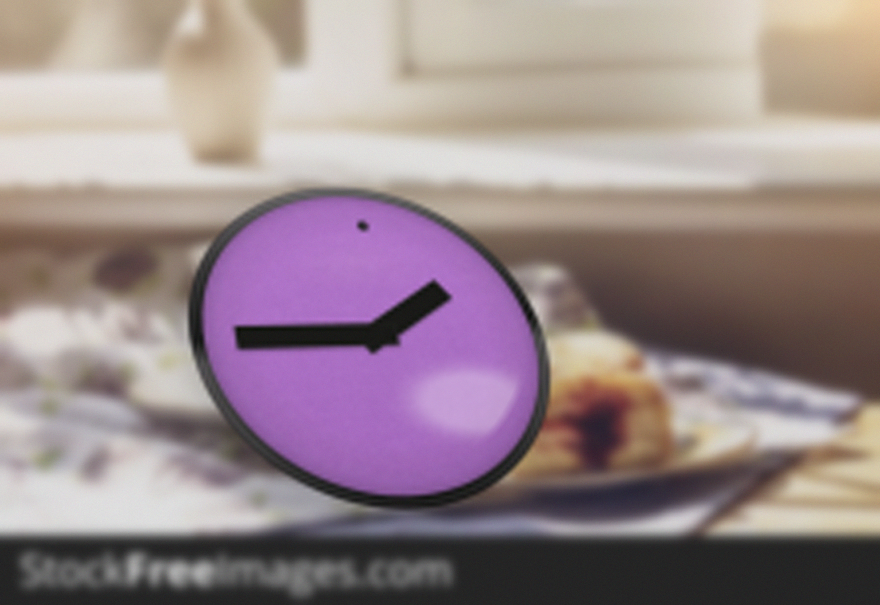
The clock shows 1:44
